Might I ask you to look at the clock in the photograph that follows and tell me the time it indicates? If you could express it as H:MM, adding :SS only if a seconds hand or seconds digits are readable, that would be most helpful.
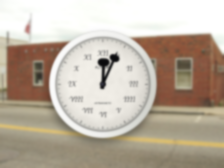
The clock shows 12:04
